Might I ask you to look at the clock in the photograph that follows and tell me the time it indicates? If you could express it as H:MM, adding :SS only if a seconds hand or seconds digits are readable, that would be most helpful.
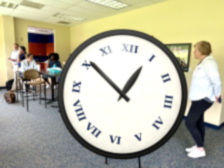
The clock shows 12:51
